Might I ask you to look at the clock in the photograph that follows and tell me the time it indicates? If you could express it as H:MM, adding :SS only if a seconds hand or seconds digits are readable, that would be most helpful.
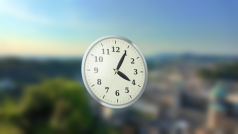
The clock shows 4:05
